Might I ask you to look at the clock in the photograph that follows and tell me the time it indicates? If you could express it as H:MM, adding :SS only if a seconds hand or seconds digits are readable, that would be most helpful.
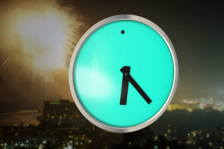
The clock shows 6:24
